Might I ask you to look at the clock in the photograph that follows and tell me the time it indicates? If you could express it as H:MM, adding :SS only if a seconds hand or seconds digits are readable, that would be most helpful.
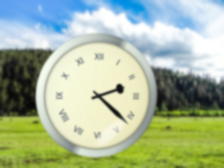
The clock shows 2:22
